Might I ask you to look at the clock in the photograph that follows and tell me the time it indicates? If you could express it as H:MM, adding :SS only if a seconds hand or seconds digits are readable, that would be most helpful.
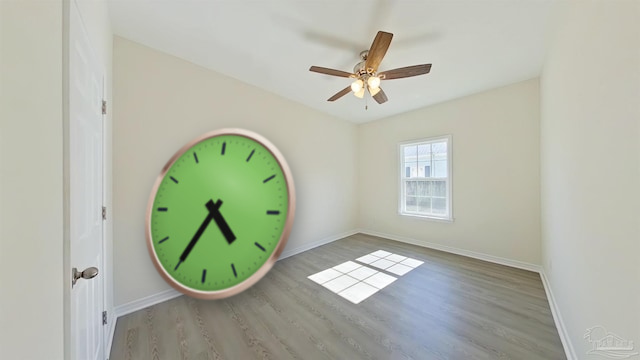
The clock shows 4:35
